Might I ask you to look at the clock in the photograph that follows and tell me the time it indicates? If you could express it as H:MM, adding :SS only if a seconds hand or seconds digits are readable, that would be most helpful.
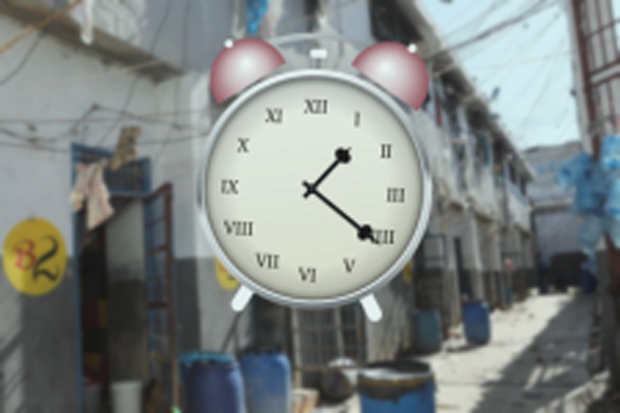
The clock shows 1:21
